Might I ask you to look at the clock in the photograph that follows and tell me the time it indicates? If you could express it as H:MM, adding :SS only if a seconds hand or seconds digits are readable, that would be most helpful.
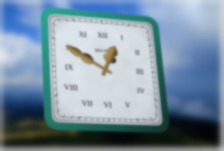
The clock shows 12:50
